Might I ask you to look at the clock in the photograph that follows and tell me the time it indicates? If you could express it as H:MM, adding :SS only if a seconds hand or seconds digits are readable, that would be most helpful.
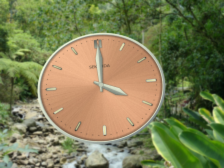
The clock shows 4:00
